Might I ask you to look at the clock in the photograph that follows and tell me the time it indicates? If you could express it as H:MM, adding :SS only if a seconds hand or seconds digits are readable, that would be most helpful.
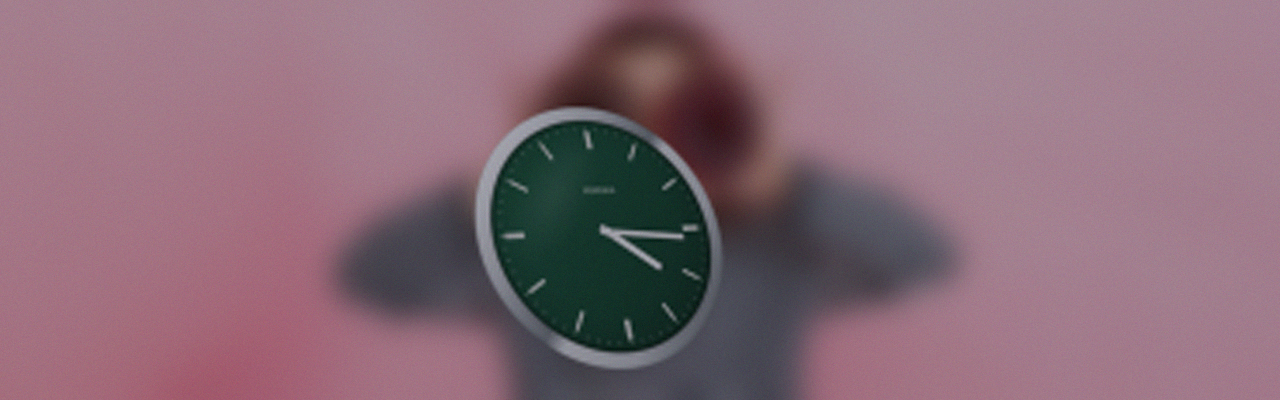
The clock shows 4:16
